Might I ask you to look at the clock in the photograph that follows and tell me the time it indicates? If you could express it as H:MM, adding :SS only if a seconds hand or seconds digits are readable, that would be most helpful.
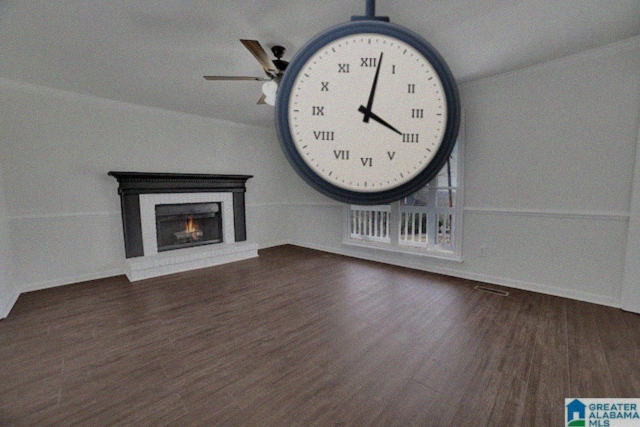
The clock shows 4:02
